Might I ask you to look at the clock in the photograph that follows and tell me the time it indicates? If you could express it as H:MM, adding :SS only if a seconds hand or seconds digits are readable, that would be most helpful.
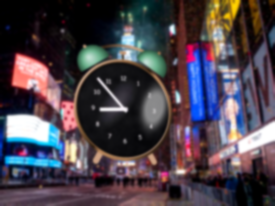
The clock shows 8:53
